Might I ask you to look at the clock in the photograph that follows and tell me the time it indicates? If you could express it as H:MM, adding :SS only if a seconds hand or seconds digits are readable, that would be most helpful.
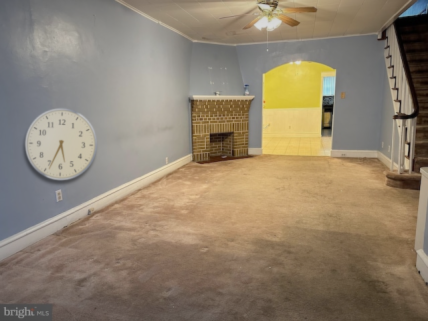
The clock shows 5:34
